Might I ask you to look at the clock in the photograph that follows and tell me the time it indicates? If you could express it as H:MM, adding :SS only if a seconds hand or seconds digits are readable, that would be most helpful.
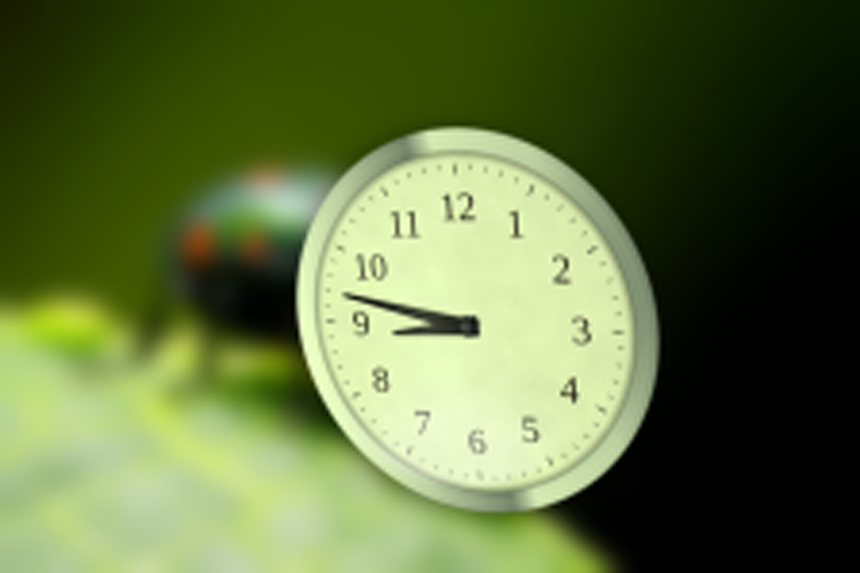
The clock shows 8:47
